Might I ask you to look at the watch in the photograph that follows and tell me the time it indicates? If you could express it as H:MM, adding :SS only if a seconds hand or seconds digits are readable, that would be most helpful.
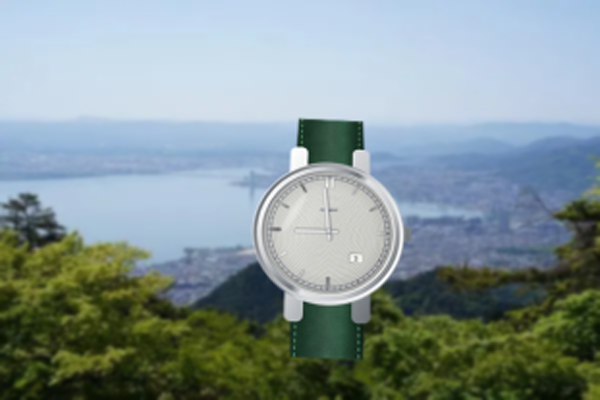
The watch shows 8:59
